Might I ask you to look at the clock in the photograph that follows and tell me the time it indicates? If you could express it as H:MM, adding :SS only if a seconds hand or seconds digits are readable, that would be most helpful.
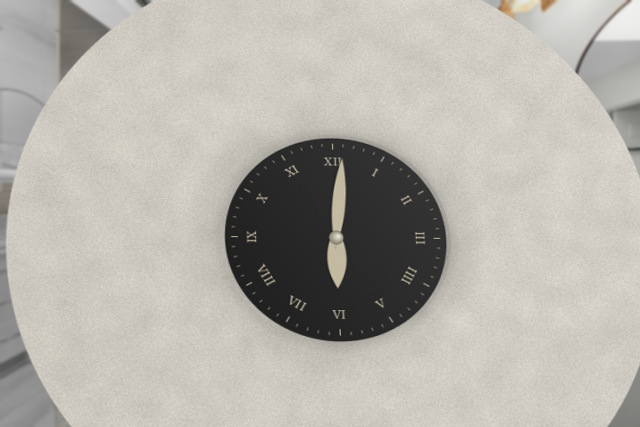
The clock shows 6:01
